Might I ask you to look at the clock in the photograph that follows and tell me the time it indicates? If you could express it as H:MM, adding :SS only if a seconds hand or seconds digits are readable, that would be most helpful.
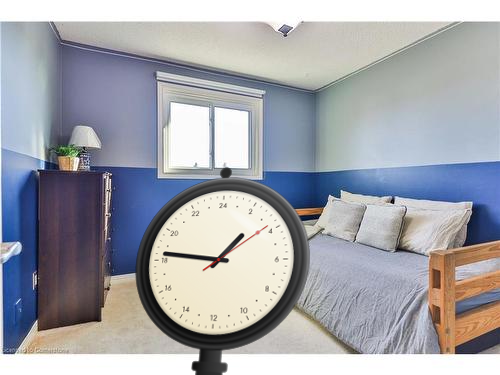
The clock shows 2:46:09
